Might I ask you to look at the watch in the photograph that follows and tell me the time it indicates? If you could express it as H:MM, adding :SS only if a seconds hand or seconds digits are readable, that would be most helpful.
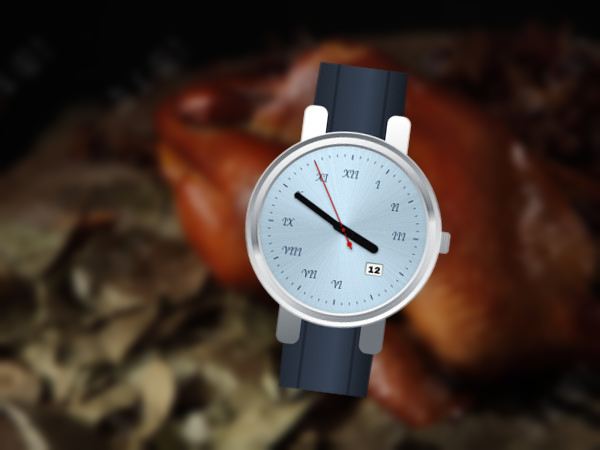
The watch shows 3:49:55
